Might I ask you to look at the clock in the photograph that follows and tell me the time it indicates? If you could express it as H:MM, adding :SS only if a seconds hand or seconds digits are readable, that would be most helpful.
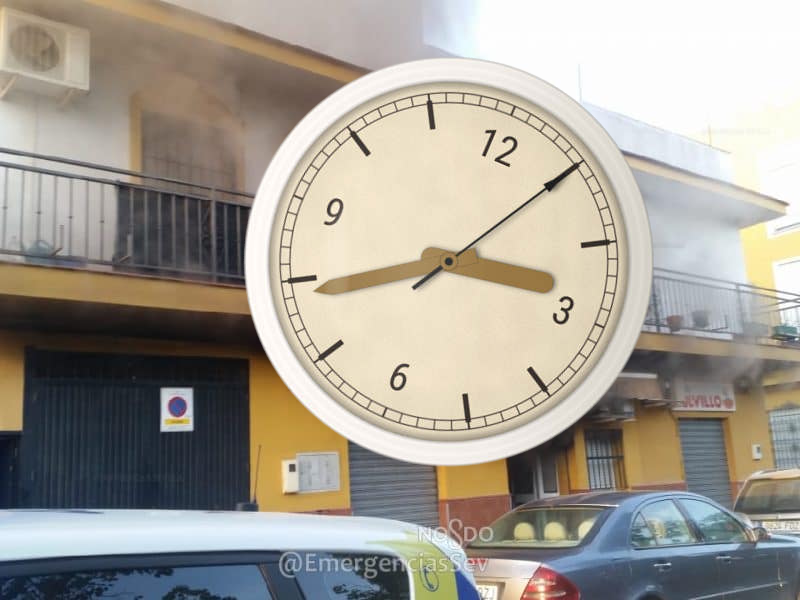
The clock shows 2:39:05
